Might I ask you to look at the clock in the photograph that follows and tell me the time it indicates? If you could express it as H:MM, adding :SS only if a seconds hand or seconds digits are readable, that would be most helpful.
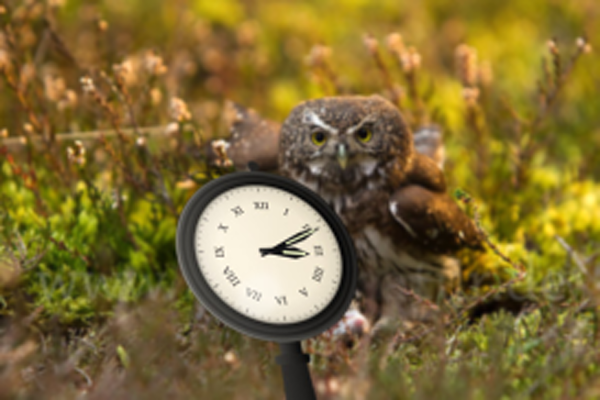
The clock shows 3:11
